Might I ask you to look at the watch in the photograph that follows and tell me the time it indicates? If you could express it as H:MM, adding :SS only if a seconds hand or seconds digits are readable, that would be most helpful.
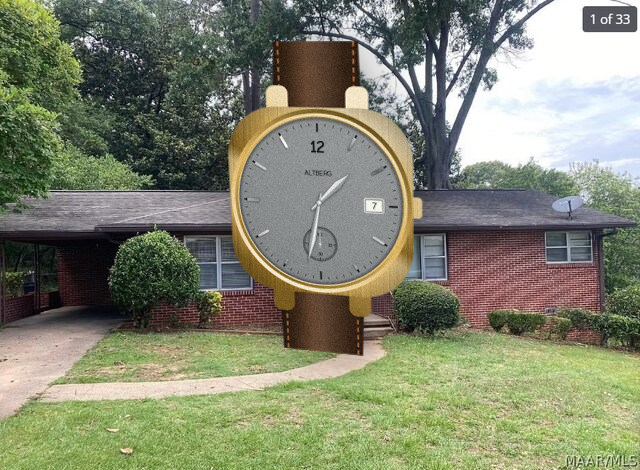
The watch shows 1:32
